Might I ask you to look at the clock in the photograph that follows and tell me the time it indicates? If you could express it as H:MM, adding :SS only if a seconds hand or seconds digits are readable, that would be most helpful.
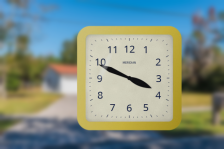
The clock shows 3:49
